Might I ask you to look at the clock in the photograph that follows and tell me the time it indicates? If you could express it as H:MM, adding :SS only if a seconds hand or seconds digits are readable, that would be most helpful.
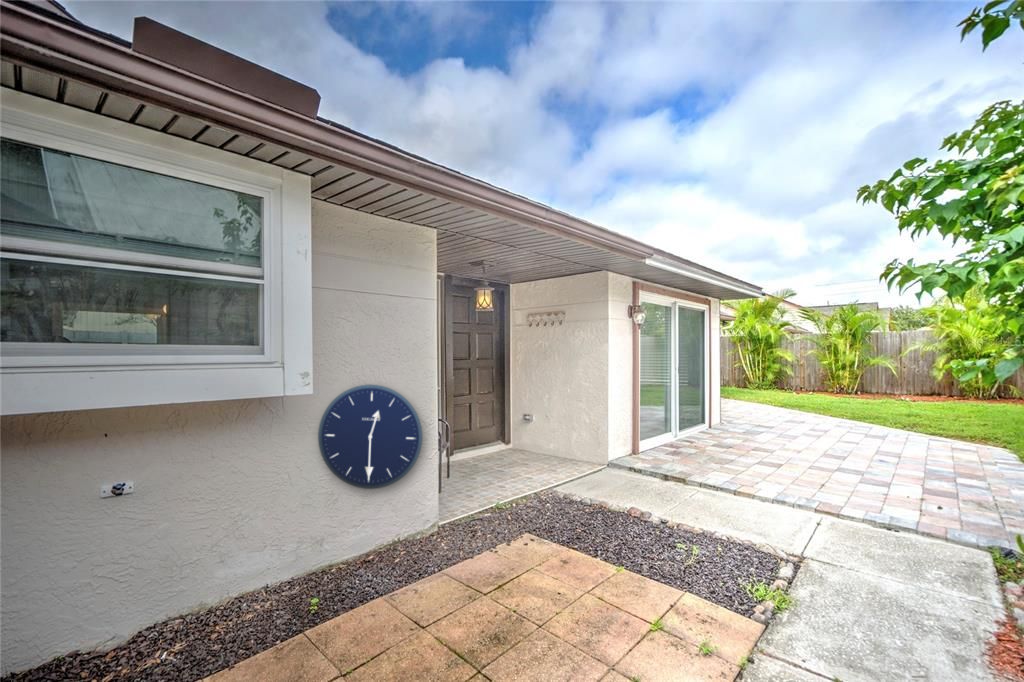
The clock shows 12:30
